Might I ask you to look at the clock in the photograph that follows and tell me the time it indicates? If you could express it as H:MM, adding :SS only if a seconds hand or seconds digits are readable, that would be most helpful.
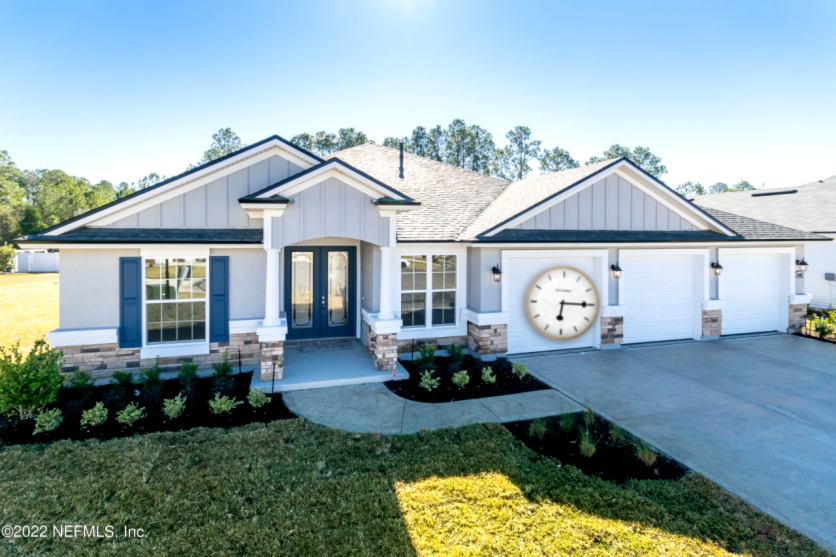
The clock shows 6:15
